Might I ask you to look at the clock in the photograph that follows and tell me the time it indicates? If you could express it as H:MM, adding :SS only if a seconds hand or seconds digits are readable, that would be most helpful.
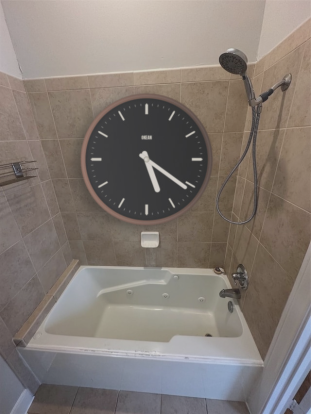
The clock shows 5:21
